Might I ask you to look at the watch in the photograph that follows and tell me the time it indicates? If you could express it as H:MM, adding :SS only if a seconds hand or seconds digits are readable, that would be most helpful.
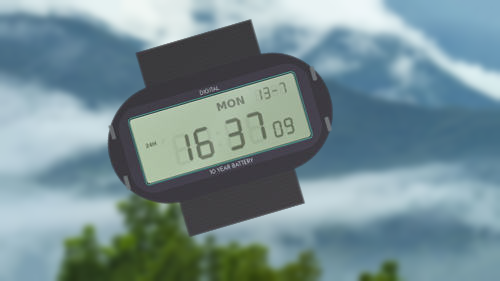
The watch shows 16:37:09
